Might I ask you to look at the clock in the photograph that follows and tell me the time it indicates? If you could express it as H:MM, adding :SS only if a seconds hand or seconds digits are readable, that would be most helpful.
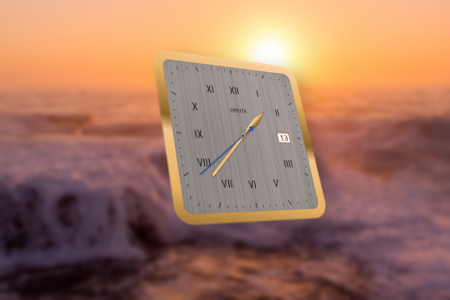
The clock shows 1:37:39
